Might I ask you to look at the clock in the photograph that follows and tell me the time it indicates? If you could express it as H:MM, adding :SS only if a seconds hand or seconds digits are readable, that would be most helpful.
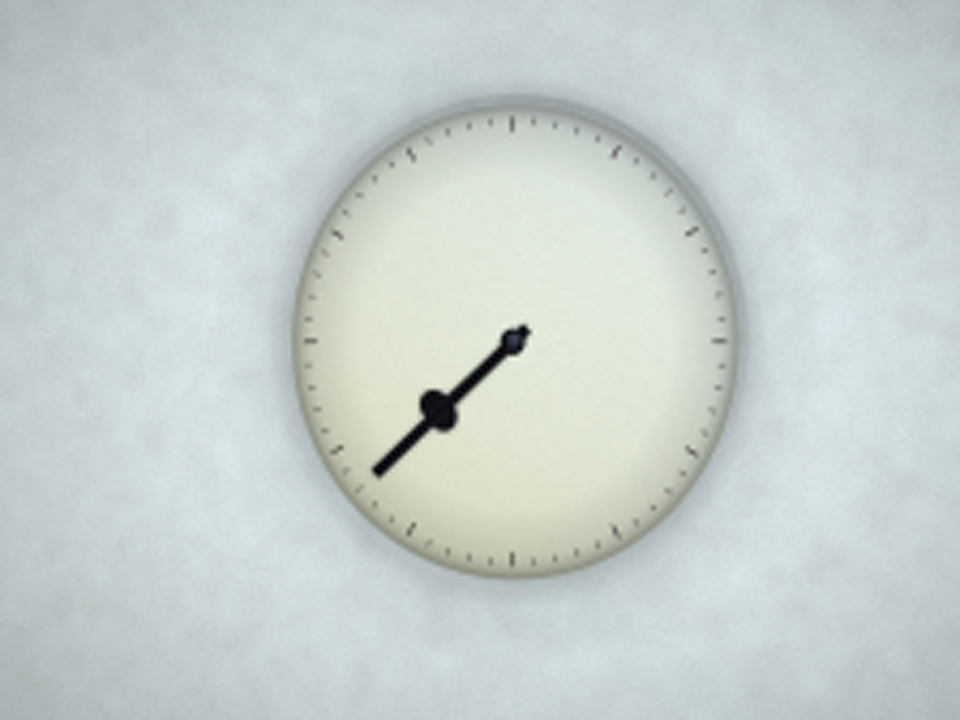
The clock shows 7:38
